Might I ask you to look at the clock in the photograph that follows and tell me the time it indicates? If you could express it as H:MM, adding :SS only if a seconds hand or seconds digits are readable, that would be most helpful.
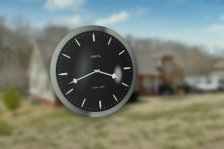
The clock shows 3:42
